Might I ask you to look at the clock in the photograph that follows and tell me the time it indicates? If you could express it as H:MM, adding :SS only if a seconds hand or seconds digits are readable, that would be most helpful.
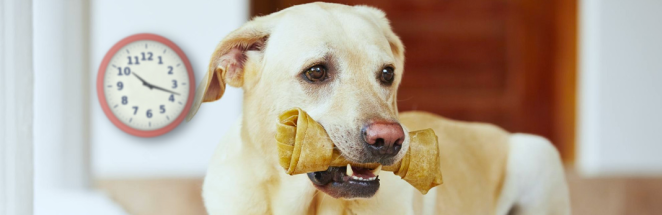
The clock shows 10:18
